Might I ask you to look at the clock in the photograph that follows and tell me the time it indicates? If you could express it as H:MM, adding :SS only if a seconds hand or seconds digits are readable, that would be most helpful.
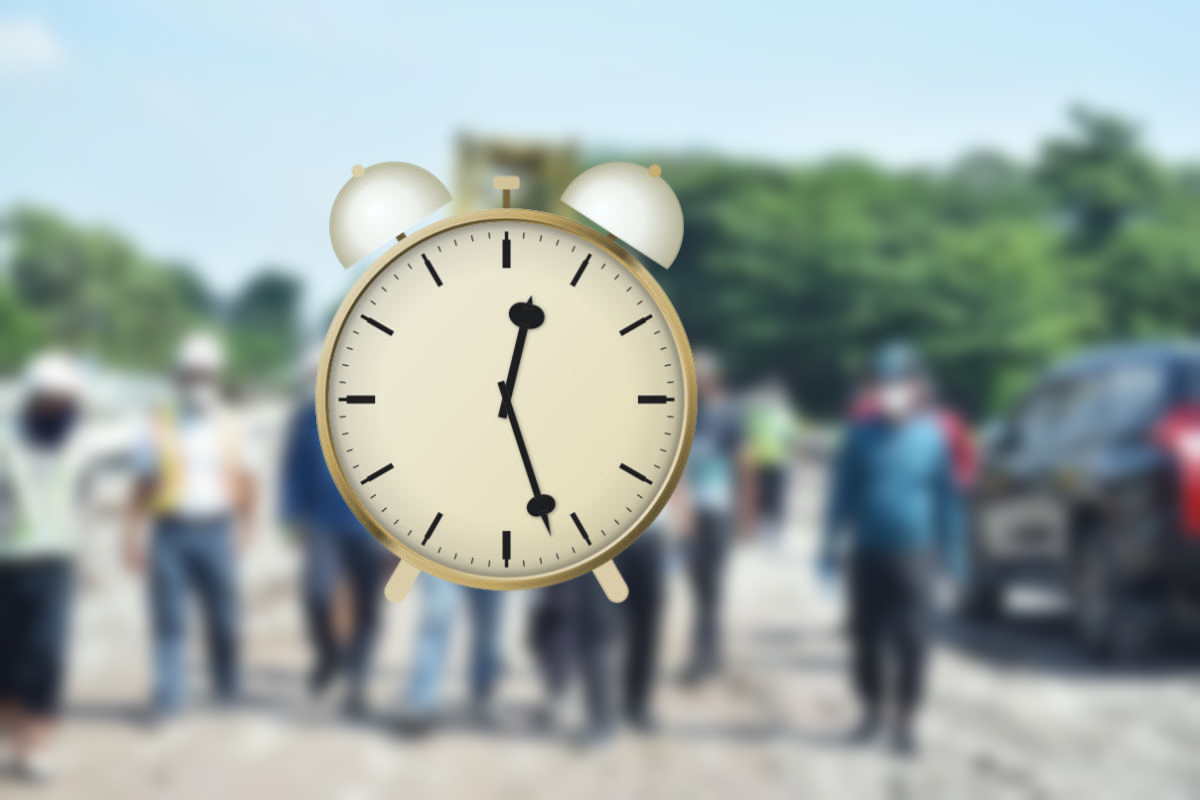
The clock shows 12:27
